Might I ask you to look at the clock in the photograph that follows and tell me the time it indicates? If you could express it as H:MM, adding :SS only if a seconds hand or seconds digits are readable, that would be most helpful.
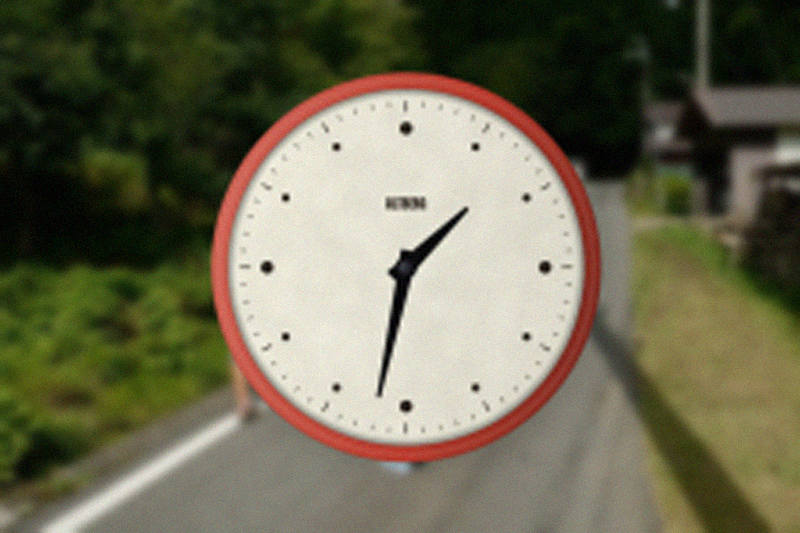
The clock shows 1:32
